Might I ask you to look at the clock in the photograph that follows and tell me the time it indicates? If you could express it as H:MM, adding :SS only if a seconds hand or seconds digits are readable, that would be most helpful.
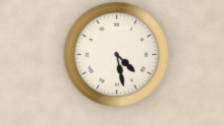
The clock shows 4:28
